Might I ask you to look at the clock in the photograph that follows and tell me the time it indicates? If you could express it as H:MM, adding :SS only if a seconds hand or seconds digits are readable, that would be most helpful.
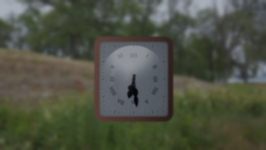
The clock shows 6:29
